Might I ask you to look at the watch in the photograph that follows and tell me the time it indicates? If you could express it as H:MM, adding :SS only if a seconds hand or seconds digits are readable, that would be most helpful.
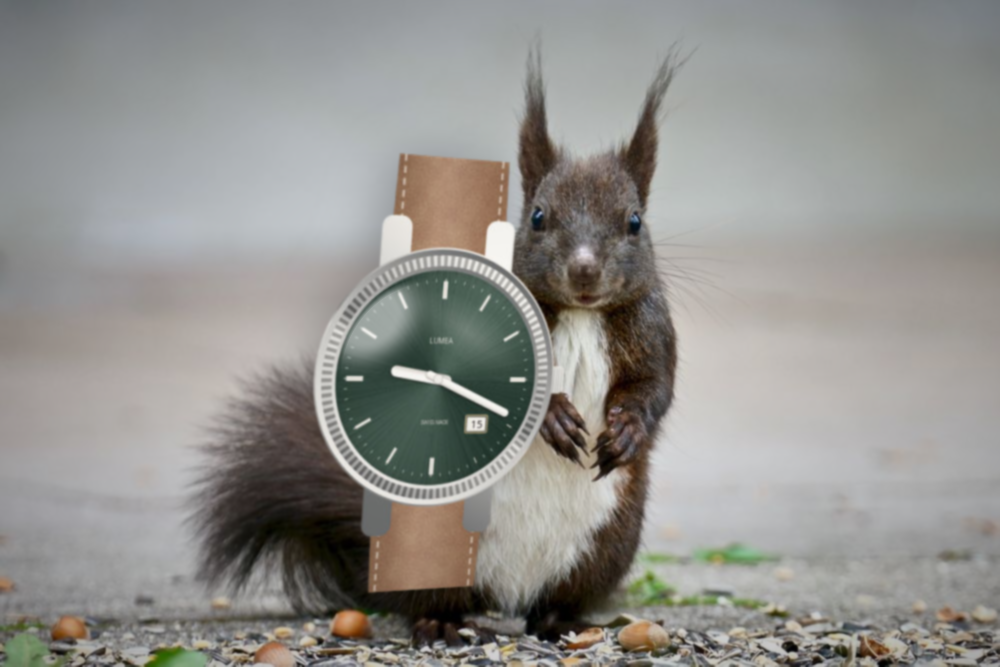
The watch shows 9:19
